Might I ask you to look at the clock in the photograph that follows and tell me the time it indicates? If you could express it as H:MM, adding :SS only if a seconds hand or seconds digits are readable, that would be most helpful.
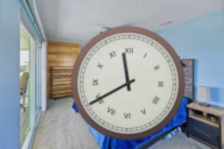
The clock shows 11:40
